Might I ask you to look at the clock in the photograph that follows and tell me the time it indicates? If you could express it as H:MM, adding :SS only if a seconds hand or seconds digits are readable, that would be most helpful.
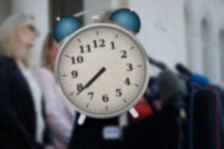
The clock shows 7:39
